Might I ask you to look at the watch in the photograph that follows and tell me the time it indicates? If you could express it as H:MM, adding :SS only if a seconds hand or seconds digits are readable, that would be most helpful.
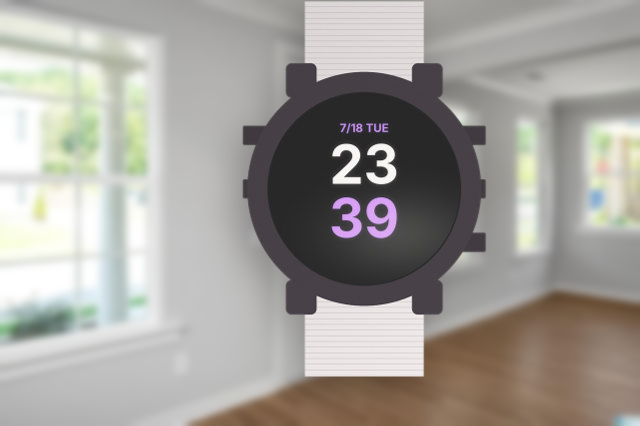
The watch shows 23:39
